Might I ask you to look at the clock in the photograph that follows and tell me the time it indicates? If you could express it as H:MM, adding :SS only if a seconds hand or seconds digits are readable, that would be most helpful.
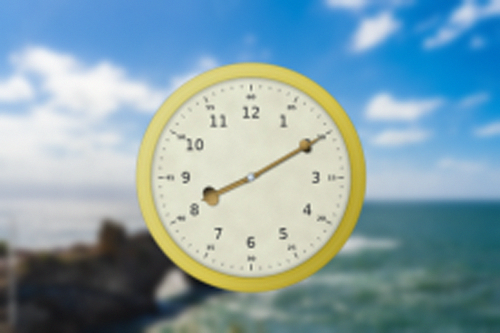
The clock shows 8:10
